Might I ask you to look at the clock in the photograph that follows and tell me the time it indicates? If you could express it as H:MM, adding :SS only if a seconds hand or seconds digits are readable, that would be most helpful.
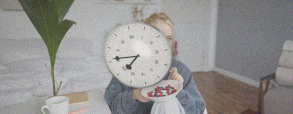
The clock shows 7:46
